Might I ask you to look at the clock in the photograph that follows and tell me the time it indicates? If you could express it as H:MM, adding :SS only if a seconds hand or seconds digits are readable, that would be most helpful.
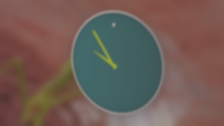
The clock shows 9:54
